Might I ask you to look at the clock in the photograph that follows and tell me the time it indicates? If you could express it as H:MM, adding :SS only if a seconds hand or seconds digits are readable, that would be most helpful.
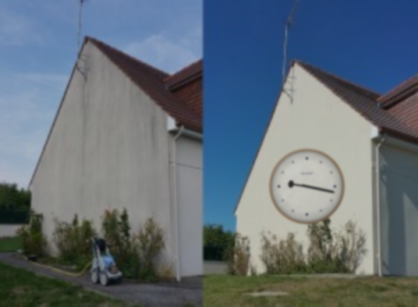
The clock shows 9:17
